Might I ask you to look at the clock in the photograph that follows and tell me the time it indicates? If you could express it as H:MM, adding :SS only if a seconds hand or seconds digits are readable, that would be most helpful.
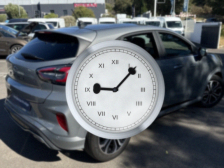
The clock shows 9:07
